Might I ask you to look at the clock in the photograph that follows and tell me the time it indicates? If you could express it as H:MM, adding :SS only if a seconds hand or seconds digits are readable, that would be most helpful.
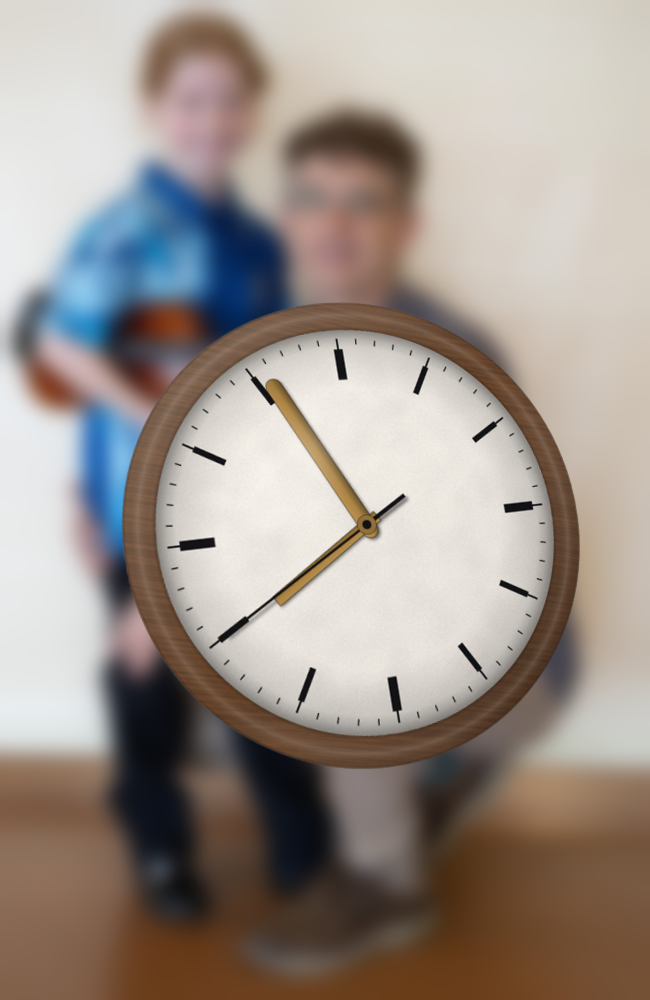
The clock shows 7:55:40
